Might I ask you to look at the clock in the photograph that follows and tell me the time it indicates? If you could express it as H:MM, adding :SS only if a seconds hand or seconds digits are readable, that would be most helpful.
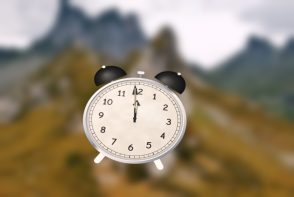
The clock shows 11:59
